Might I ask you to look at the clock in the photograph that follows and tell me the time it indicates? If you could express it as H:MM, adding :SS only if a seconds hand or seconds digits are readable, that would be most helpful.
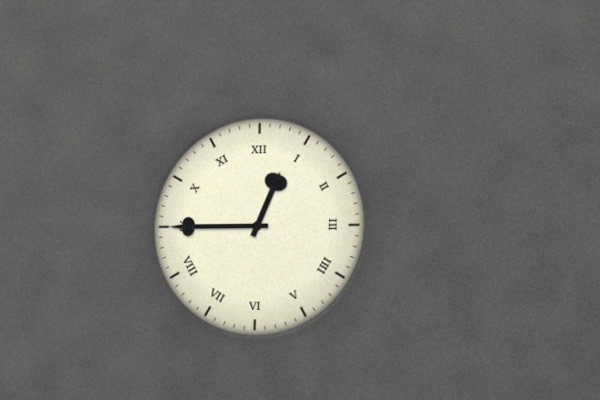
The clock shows 12:45
